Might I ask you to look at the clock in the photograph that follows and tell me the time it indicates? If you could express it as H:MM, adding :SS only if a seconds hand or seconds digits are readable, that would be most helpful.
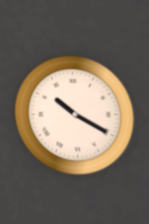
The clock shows 10:20
